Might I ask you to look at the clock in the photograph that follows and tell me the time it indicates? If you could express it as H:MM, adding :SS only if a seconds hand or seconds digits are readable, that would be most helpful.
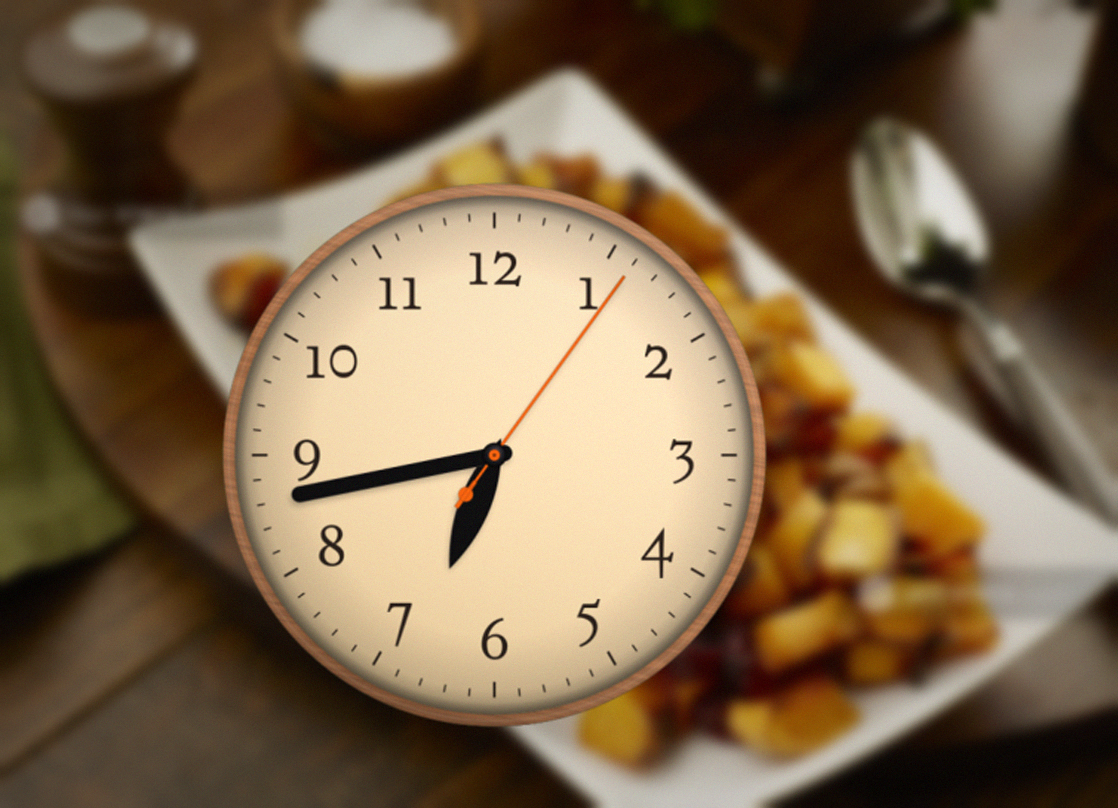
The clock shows 6:43:06
